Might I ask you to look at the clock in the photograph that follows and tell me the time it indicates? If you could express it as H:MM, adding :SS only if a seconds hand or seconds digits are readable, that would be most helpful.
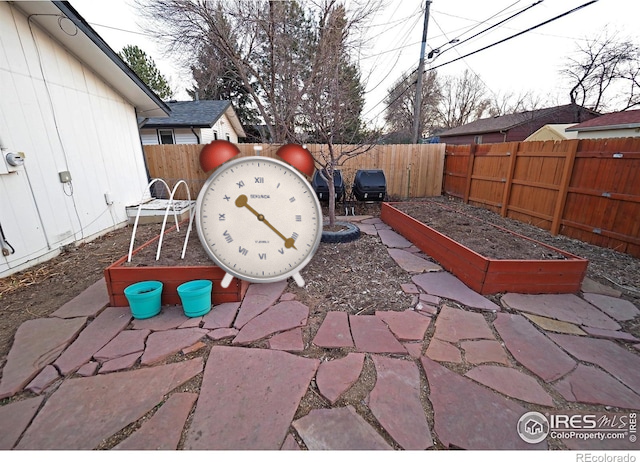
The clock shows 10:22
